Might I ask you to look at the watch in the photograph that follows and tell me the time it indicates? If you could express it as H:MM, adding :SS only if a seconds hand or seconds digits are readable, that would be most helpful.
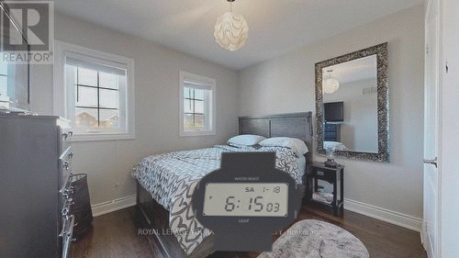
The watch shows 6:15:03
